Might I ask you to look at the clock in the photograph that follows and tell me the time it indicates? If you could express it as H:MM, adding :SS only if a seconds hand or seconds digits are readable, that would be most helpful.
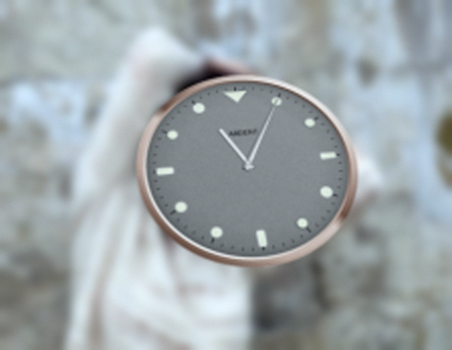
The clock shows 11:05
